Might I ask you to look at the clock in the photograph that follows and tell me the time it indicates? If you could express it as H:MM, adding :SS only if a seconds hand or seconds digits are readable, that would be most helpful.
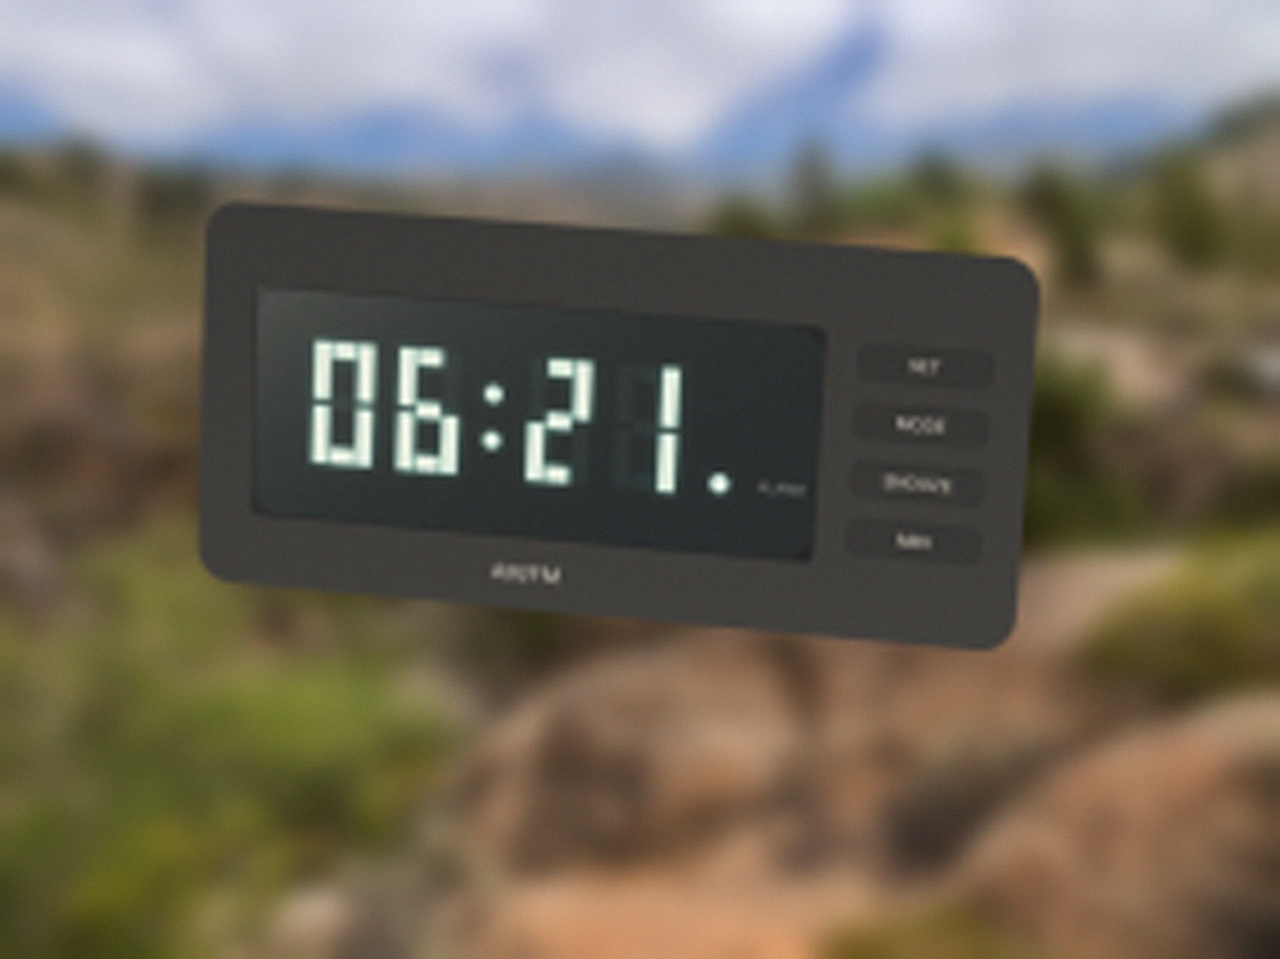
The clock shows 6:21
